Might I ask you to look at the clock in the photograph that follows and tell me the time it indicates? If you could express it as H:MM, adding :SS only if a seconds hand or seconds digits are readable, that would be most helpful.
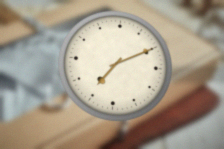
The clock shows 7:10
